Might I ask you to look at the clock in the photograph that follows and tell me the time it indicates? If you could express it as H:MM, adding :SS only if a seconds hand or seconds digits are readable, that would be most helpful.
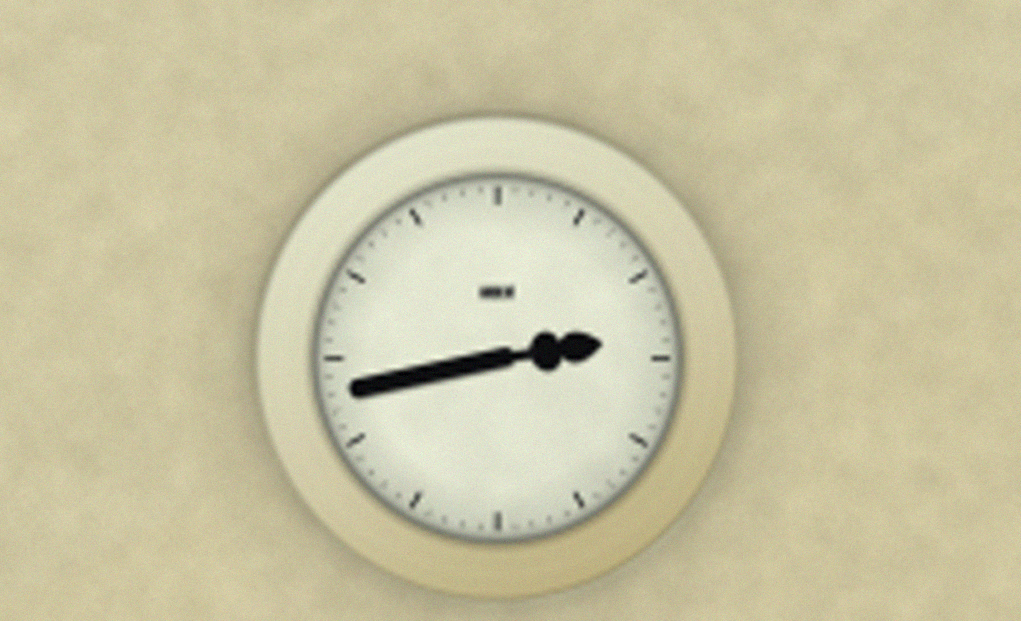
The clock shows 2:43
